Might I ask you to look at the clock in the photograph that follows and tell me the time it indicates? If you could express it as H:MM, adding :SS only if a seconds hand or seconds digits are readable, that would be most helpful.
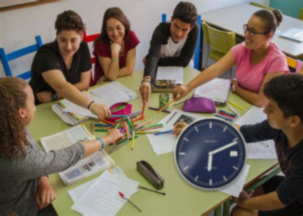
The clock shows 6:11
